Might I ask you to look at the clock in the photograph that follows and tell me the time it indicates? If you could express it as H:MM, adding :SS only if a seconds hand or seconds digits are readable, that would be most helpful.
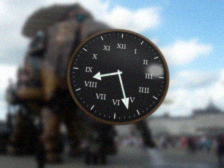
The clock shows 8:27
